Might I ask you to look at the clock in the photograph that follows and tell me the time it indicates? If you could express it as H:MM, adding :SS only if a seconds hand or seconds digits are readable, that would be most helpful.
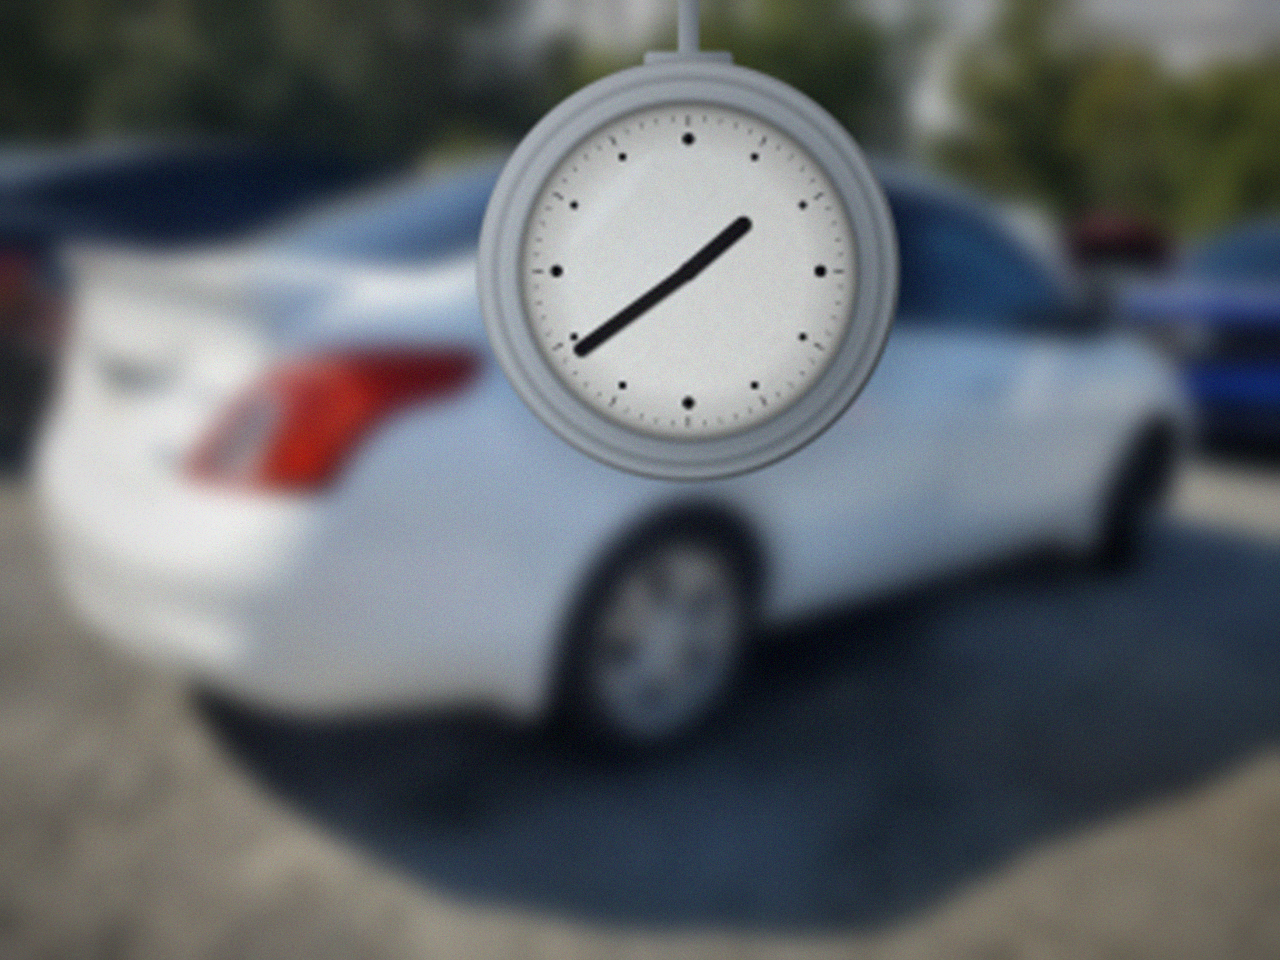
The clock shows 1:39
